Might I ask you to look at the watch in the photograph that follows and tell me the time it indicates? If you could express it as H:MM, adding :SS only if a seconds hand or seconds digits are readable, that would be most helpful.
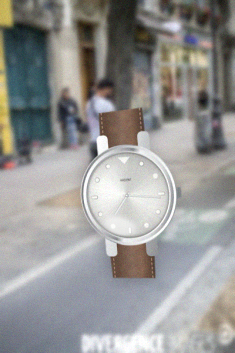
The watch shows 7:16
